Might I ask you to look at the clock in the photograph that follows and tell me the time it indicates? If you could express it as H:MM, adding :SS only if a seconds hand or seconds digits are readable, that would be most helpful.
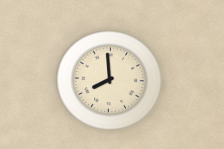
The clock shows 7:59
